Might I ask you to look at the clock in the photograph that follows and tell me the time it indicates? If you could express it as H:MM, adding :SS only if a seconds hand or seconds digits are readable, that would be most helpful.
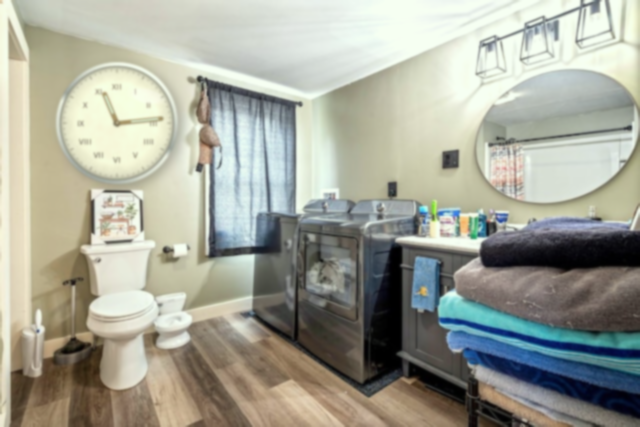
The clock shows 11:14
